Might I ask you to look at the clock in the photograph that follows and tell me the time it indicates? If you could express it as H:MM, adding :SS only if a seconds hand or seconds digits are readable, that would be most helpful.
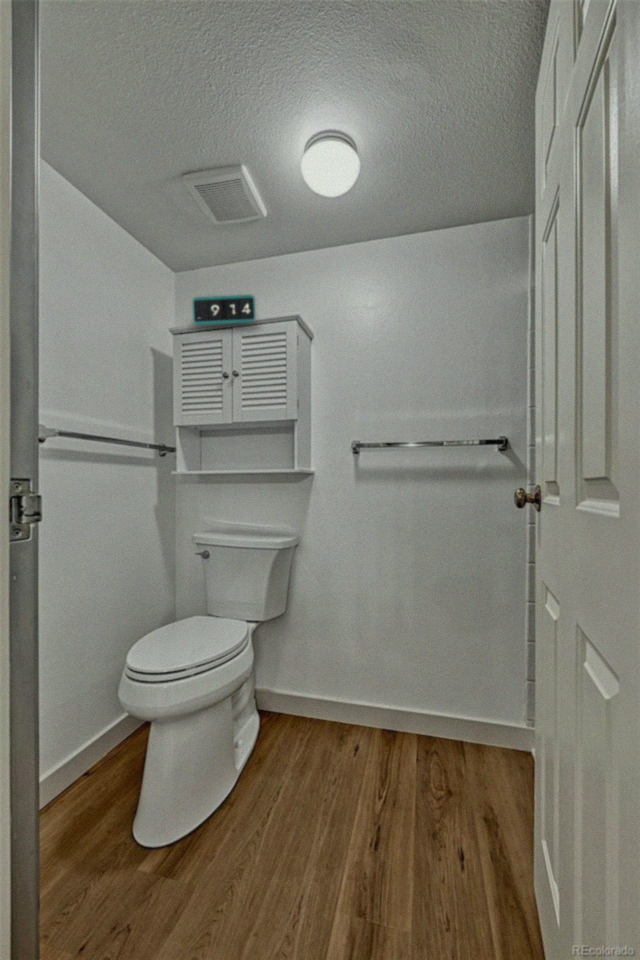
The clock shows 9:14
